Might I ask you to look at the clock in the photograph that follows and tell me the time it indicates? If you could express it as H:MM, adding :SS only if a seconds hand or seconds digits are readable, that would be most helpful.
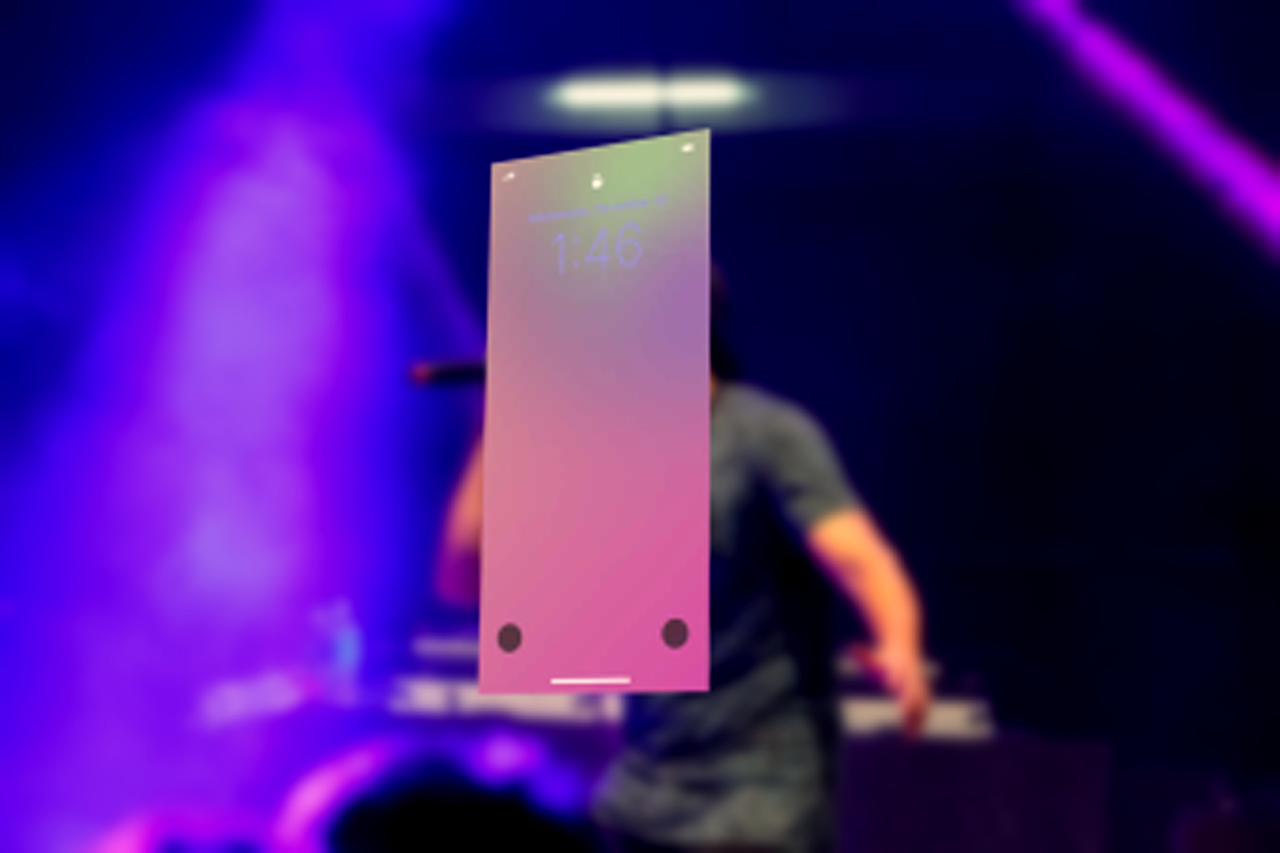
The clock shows 1:46
